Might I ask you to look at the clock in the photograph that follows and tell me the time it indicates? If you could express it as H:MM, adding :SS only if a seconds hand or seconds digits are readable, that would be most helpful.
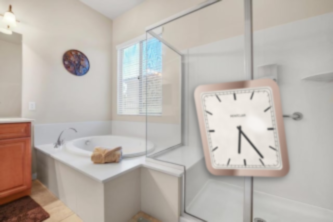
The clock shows 6:24
